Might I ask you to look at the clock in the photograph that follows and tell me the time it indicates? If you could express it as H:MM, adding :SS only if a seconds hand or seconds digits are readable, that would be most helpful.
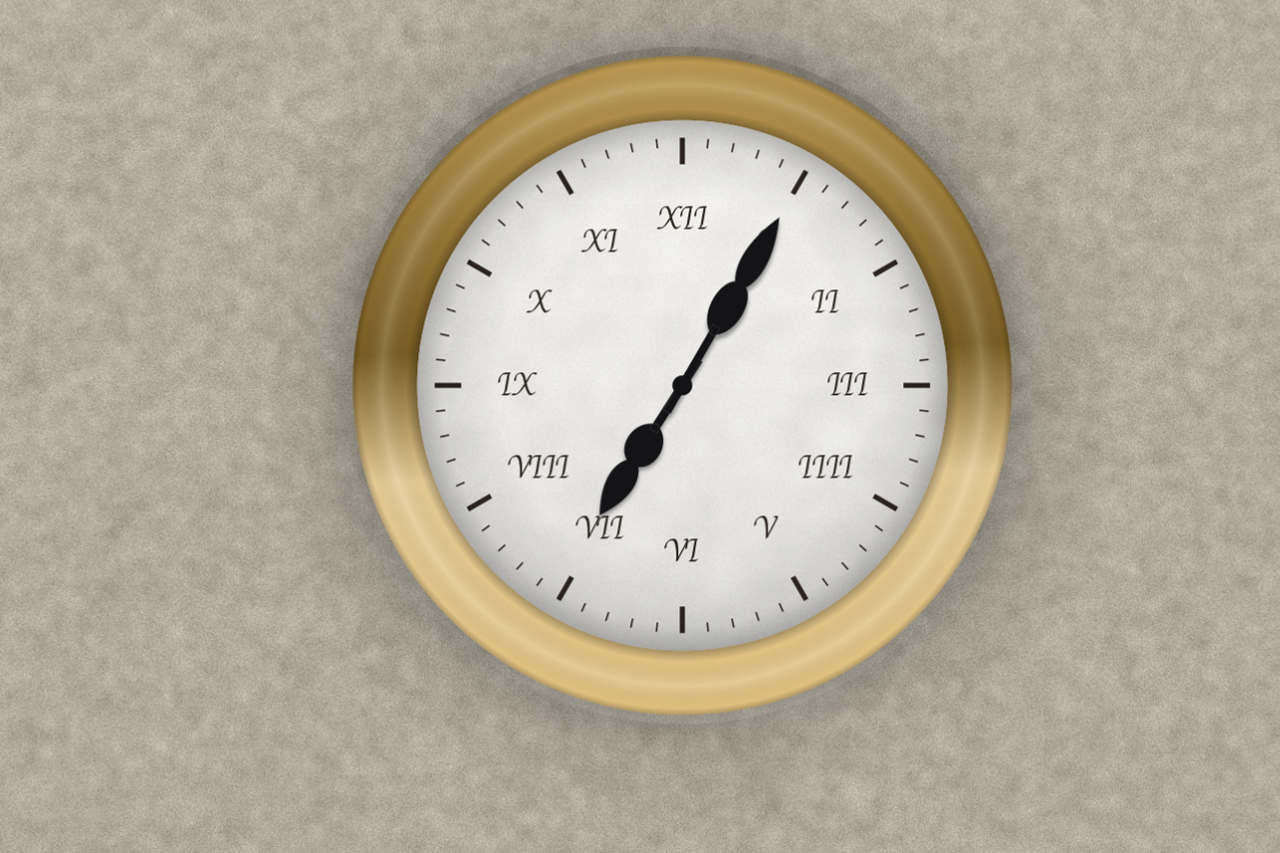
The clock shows 7:05
